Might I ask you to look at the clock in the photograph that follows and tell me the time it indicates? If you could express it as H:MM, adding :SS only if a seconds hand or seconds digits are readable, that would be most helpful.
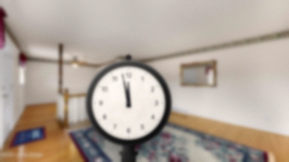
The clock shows 11:58
